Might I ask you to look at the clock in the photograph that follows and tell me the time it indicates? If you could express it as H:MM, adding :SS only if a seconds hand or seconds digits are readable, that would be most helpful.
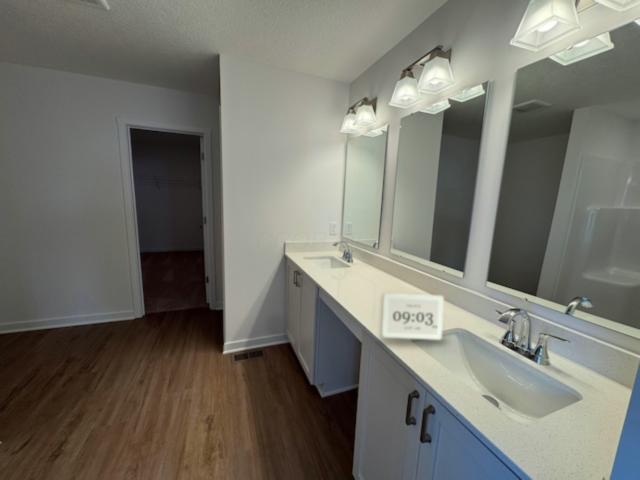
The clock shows 9:03
